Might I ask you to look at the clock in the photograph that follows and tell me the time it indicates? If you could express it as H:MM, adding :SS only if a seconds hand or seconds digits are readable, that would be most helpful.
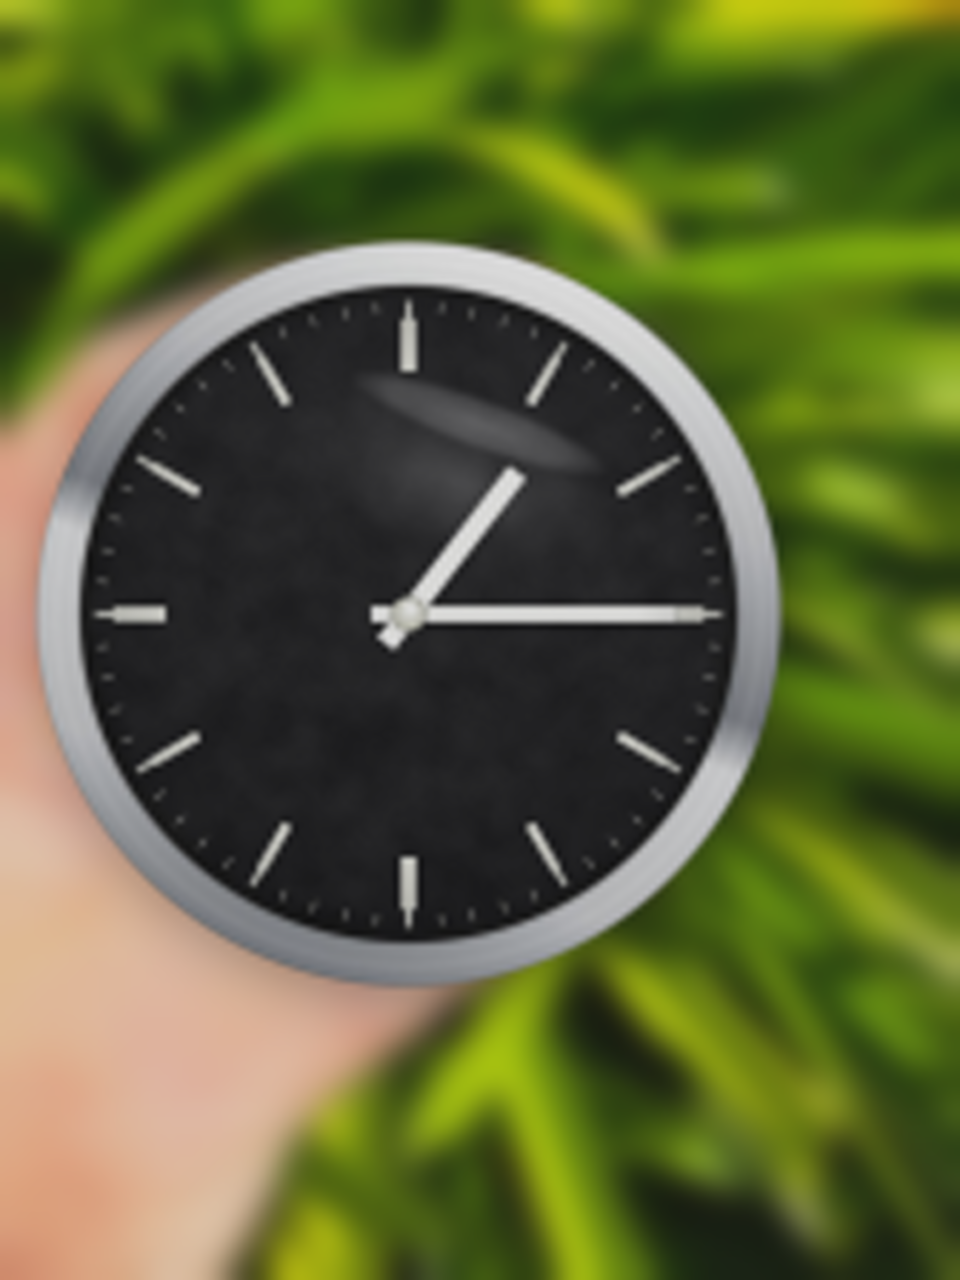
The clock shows 1:15
